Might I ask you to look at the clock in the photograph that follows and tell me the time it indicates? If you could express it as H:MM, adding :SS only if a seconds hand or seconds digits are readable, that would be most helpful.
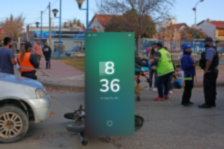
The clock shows 8:36
